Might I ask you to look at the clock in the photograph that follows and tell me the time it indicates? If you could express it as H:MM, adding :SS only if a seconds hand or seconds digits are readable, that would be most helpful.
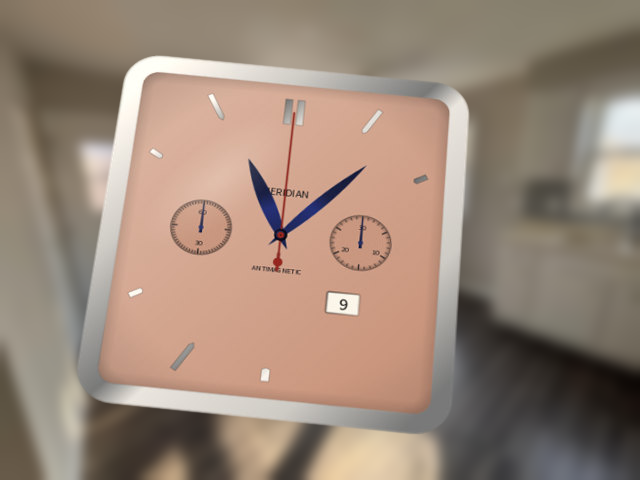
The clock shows 11:07
